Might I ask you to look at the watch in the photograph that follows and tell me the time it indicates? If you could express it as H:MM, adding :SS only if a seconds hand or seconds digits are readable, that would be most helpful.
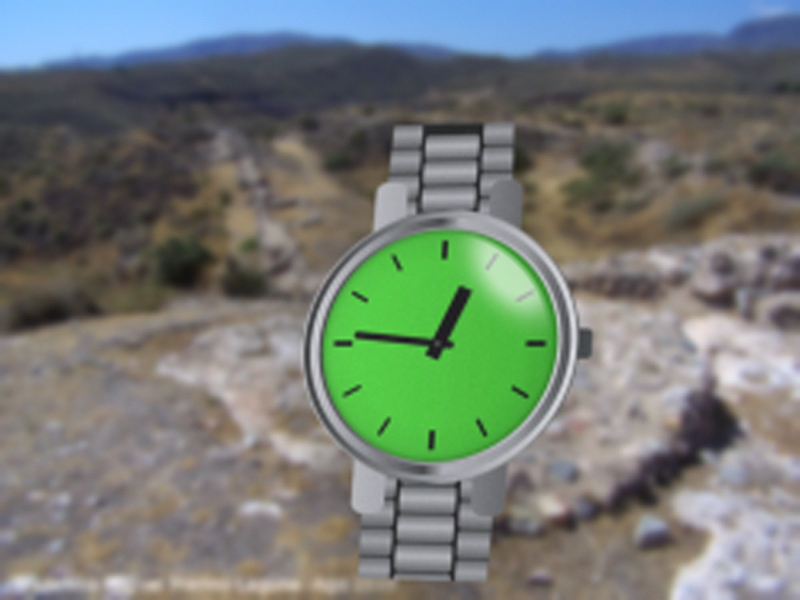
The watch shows 12:46
